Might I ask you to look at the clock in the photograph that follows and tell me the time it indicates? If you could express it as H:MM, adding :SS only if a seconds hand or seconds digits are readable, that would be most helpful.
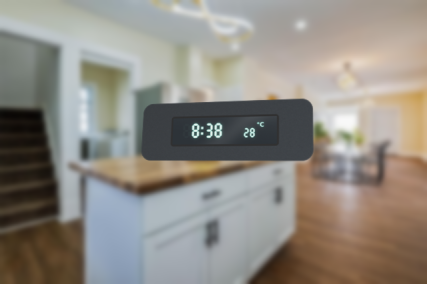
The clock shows 8:38
